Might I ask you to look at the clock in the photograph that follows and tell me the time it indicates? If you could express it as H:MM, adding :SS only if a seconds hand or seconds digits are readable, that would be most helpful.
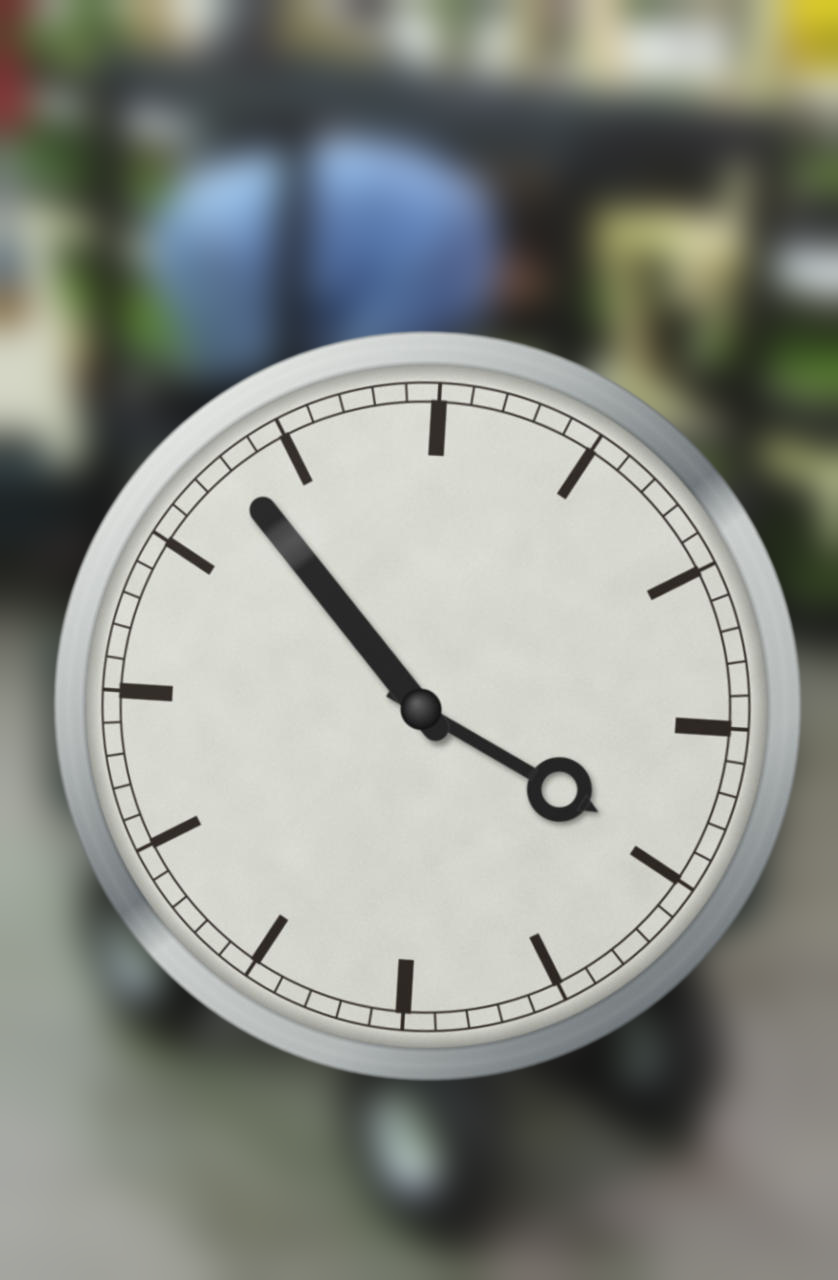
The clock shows 3:53
